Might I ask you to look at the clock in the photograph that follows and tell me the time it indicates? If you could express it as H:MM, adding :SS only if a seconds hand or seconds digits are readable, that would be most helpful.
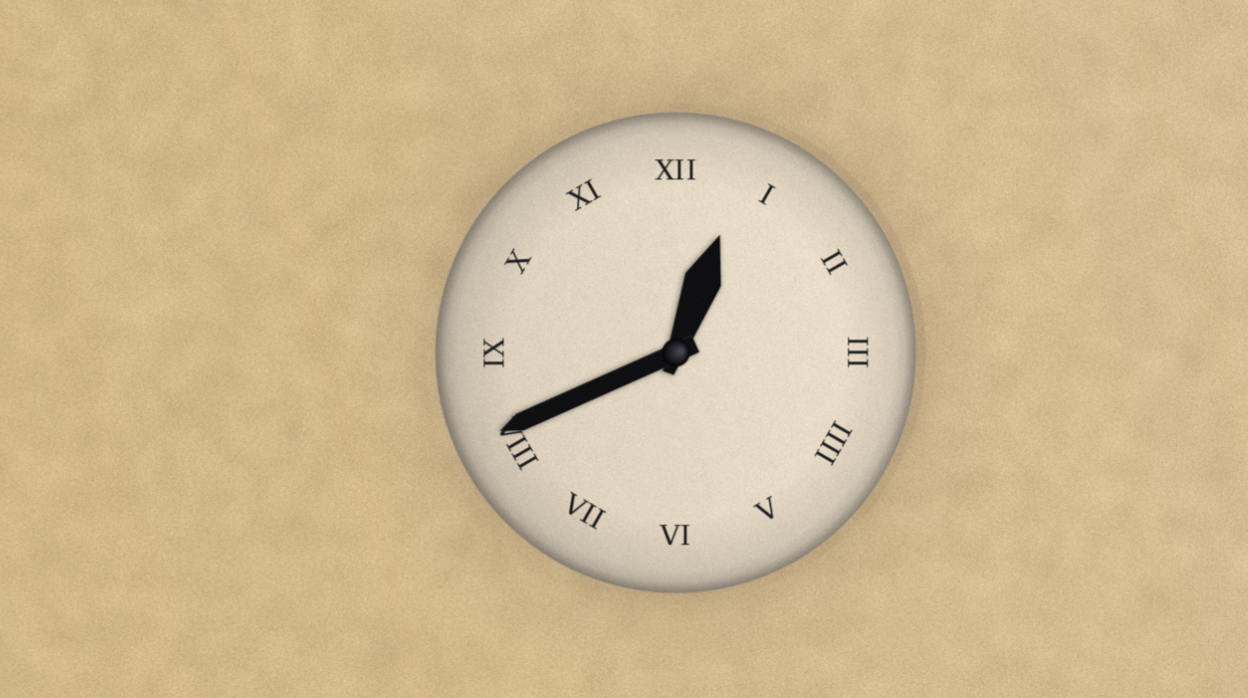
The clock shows 12:41
